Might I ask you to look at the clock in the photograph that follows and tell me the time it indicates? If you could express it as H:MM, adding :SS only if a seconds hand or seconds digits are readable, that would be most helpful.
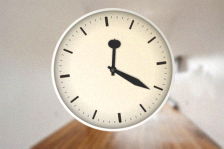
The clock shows 12:21
